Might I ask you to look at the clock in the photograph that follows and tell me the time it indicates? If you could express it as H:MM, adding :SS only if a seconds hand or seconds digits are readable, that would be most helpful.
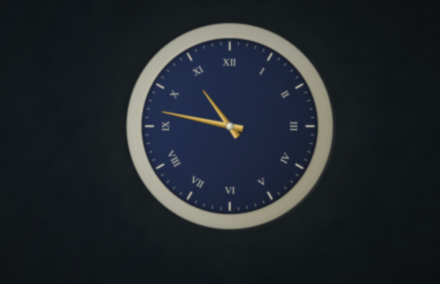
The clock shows 10:47
